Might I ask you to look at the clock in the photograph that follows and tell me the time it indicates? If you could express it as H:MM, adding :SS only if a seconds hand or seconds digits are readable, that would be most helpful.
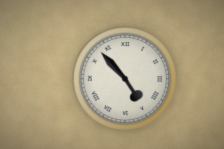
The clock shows 4:53
